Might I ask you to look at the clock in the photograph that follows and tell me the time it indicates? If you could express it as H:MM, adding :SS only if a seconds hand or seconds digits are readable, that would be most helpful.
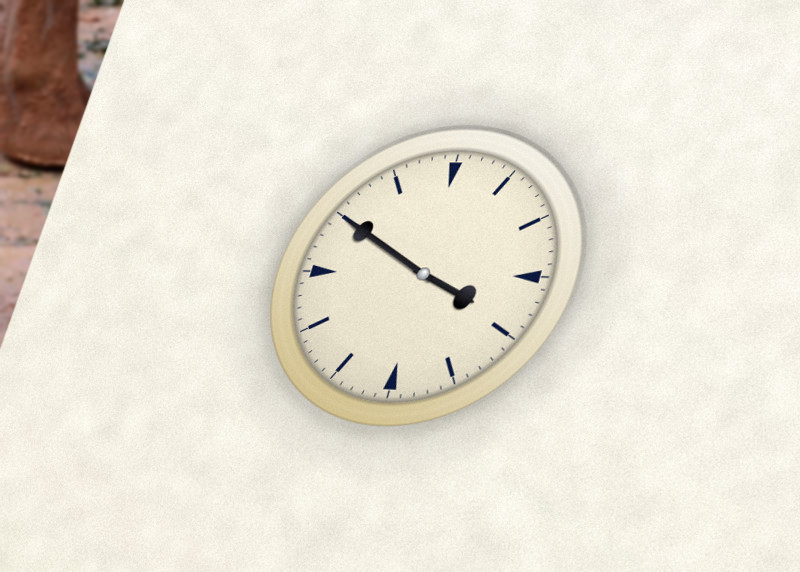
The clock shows 3:50
